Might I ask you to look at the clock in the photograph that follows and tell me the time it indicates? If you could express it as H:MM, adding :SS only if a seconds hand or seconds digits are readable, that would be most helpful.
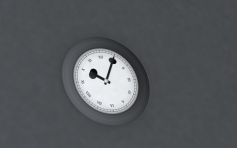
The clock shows 10:05
